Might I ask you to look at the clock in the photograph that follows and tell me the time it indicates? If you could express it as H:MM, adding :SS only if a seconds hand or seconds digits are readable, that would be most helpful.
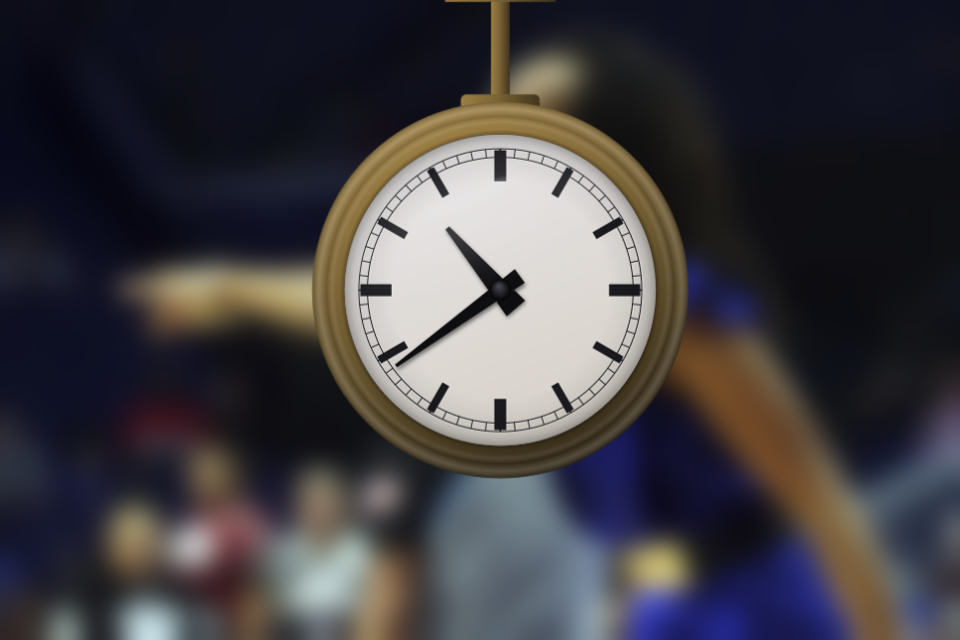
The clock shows 10:39
